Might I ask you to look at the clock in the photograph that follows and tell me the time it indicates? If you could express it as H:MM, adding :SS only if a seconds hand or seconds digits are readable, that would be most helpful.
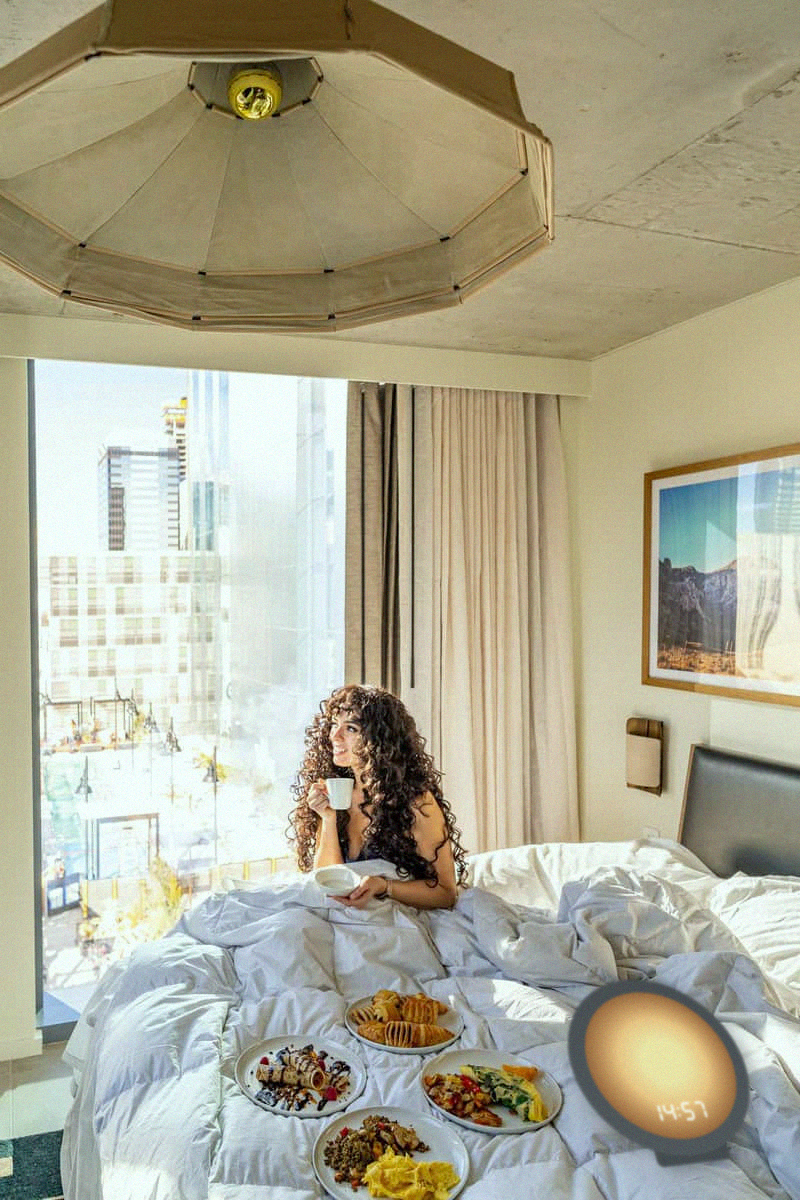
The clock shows 14:57
